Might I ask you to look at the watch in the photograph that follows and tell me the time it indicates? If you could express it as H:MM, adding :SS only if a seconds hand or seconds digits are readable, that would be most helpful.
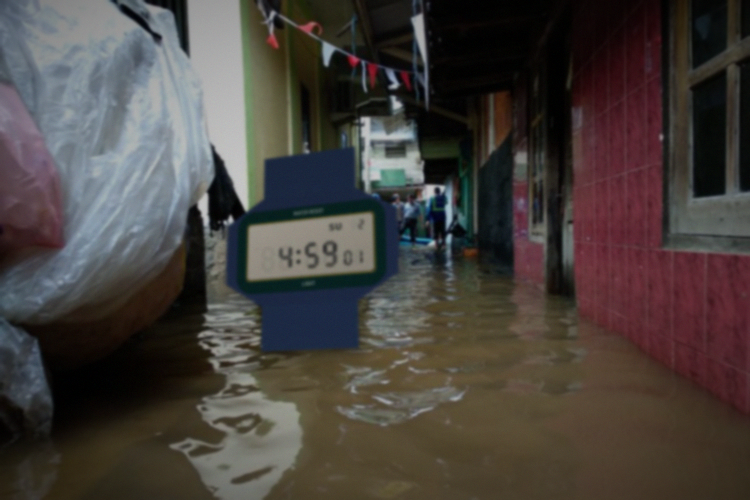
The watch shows 4:59:01
